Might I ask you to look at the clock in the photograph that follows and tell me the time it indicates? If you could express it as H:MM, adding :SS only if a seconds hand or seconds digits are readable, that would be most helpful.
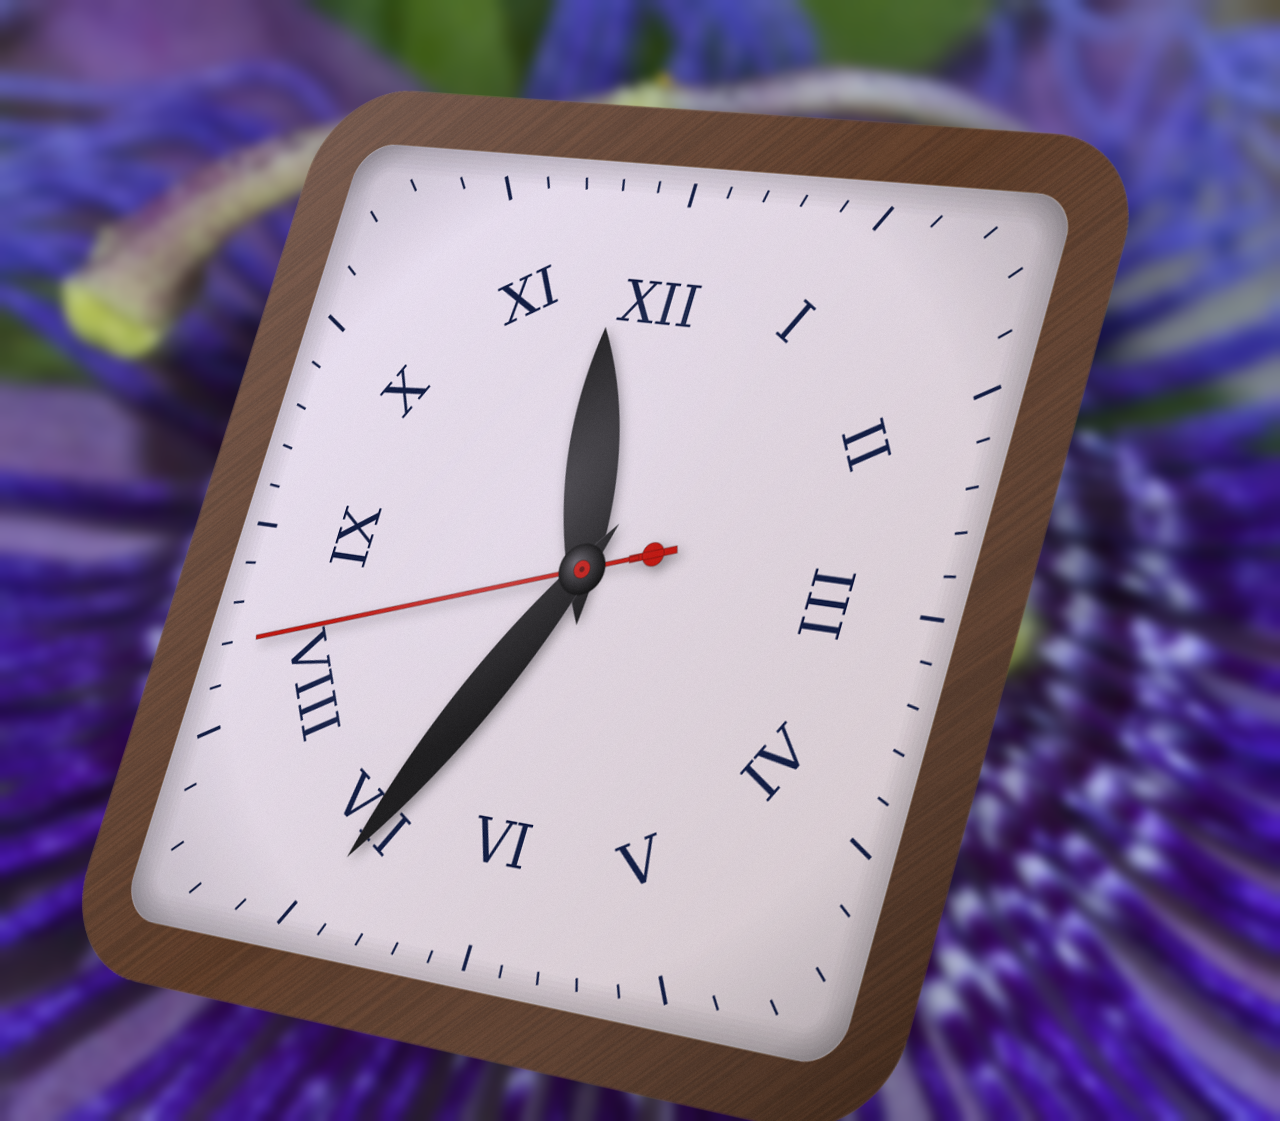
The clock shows 11:34:42
